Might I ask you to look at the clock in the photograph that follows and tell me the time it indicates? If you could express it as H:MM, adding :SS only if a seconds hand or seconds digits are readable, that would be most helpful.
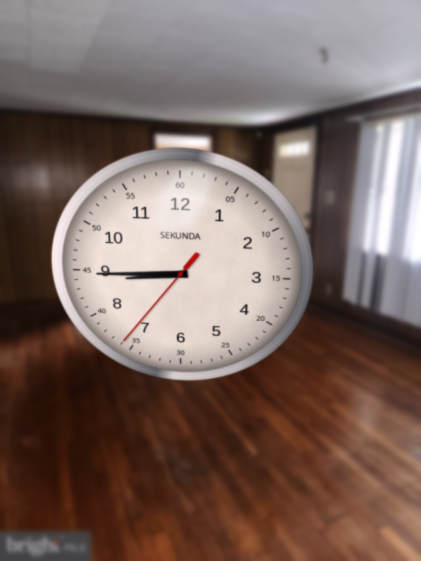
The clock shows 8:44:36
